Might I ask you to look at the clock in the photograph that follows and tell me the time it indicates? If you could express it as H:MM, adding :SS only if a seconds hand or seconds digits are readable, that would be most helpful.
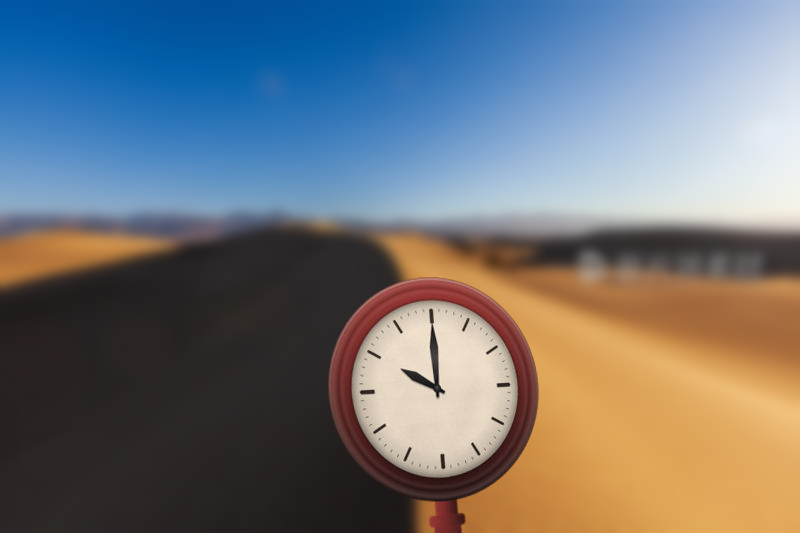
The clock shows 10:00
